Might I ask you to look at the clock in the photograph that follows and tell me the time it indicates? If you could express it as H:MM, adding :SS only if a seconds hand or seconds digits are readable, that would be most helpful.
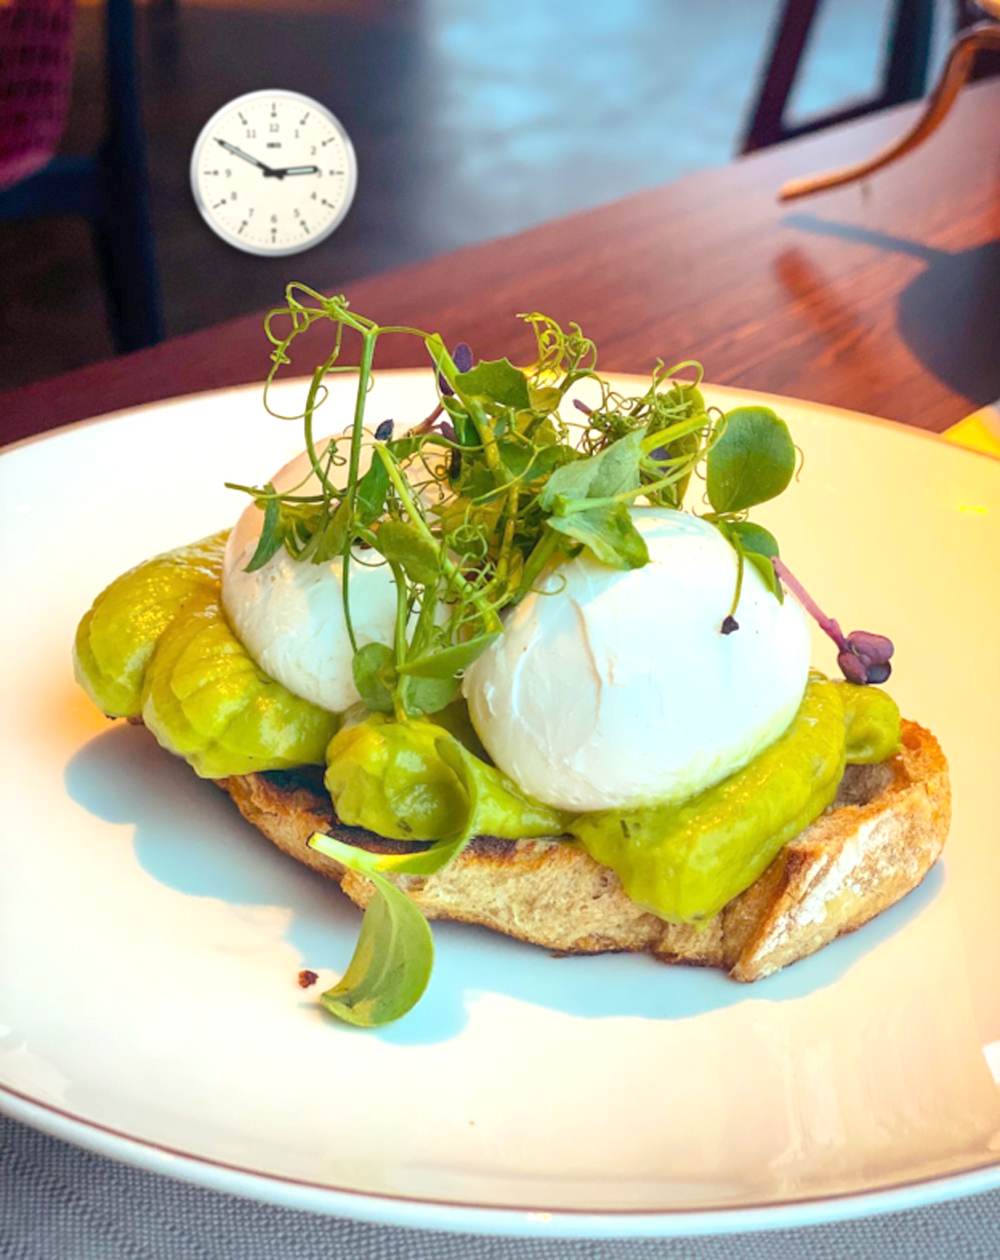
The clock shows 2:50
